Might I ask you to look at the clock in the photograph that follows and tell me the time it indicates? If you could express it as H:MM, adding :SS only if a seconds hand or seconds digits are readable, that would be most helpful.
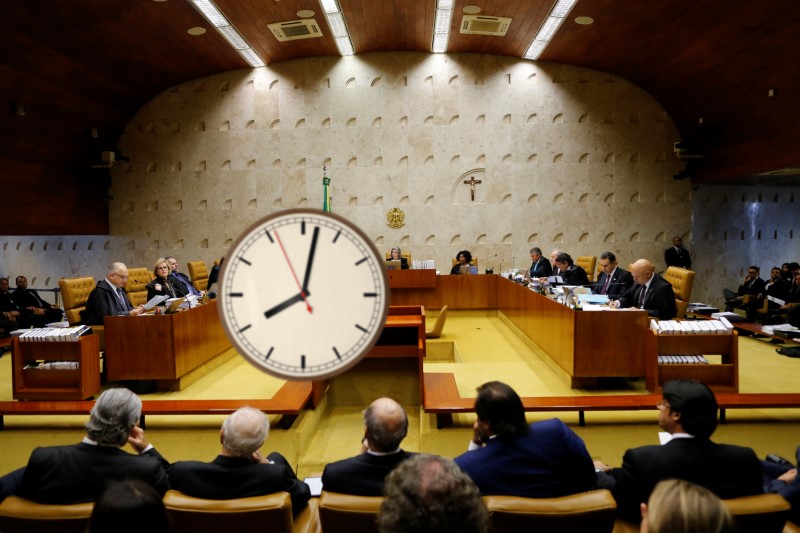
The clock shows 8:01:56
